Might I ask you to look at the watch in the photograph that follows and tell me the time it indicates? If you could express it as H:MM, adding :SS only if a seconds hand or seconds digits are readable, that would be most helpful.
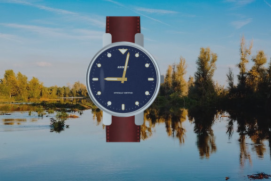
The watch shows 9:02
